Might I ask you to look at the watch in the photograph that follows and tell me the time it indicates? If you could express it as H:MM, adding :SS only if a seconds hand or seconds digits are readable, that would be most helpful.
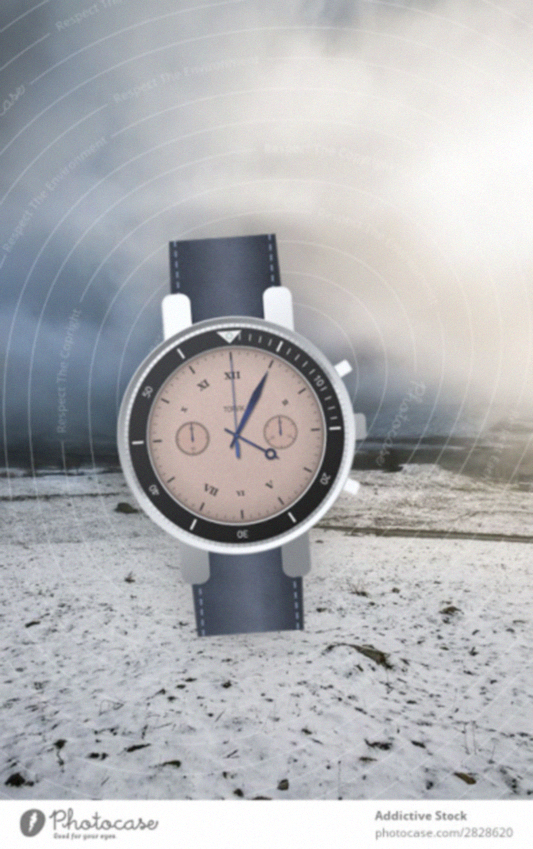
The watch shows 4:05
